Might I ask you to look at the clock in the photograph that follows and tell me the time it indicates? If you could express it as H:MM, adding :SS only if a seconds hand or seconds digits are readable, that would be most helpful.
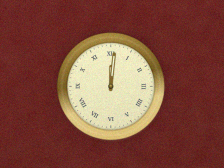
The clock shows 12:01
